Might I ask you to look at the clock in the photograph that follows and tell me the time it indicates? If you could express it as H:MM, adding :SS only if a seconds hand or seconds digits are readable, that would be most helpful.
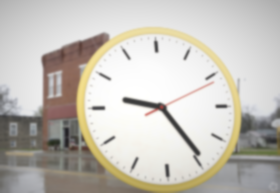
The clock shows 9:24:11
